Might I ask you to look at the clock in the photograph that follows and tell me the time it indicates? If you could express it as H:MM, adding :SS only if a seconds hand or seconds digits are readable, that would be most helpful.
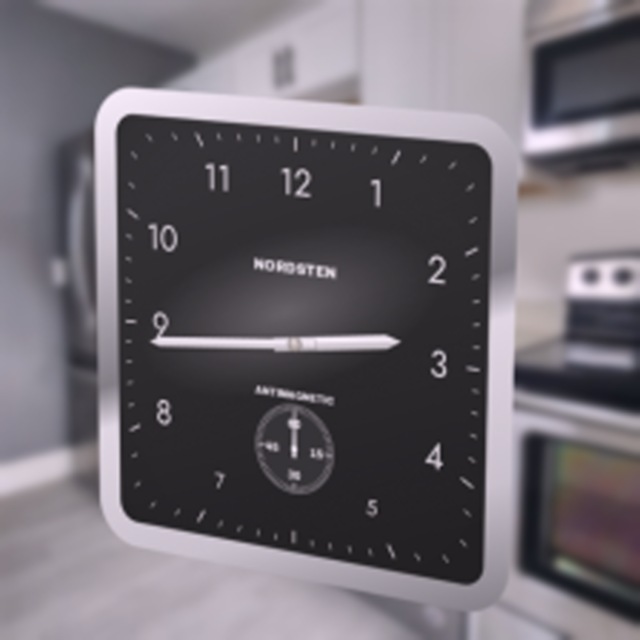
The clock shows 2:44
